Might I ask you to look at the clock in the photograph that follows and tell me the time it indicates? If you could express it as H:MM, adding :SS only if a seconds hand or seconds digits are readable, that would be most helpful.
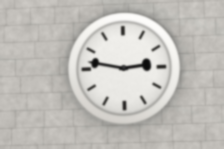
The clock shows 2:47
